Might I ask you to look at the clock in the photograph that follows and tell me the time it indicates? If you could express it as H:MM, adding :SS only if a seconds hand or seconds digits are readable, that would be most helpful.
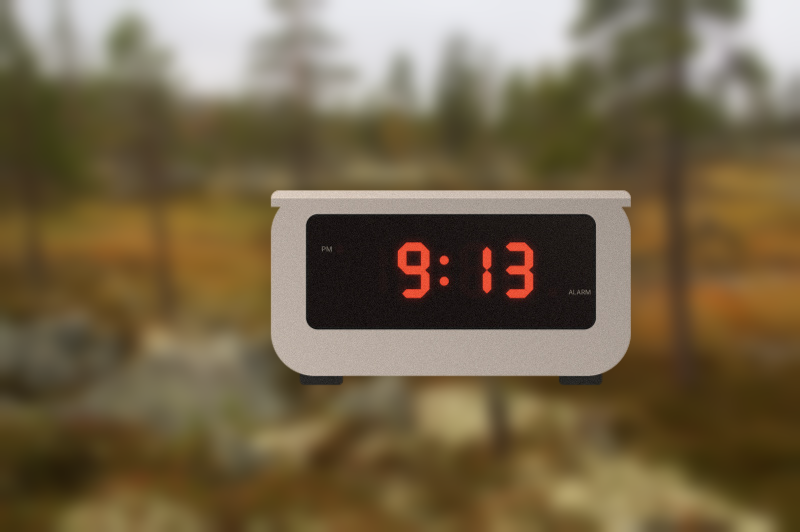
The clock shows 9:13
